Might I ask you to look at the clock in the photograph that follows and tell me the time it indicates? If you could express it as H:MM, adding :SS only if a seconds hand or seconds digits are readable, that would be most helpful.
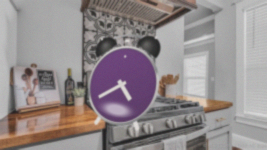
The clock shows 4:40
